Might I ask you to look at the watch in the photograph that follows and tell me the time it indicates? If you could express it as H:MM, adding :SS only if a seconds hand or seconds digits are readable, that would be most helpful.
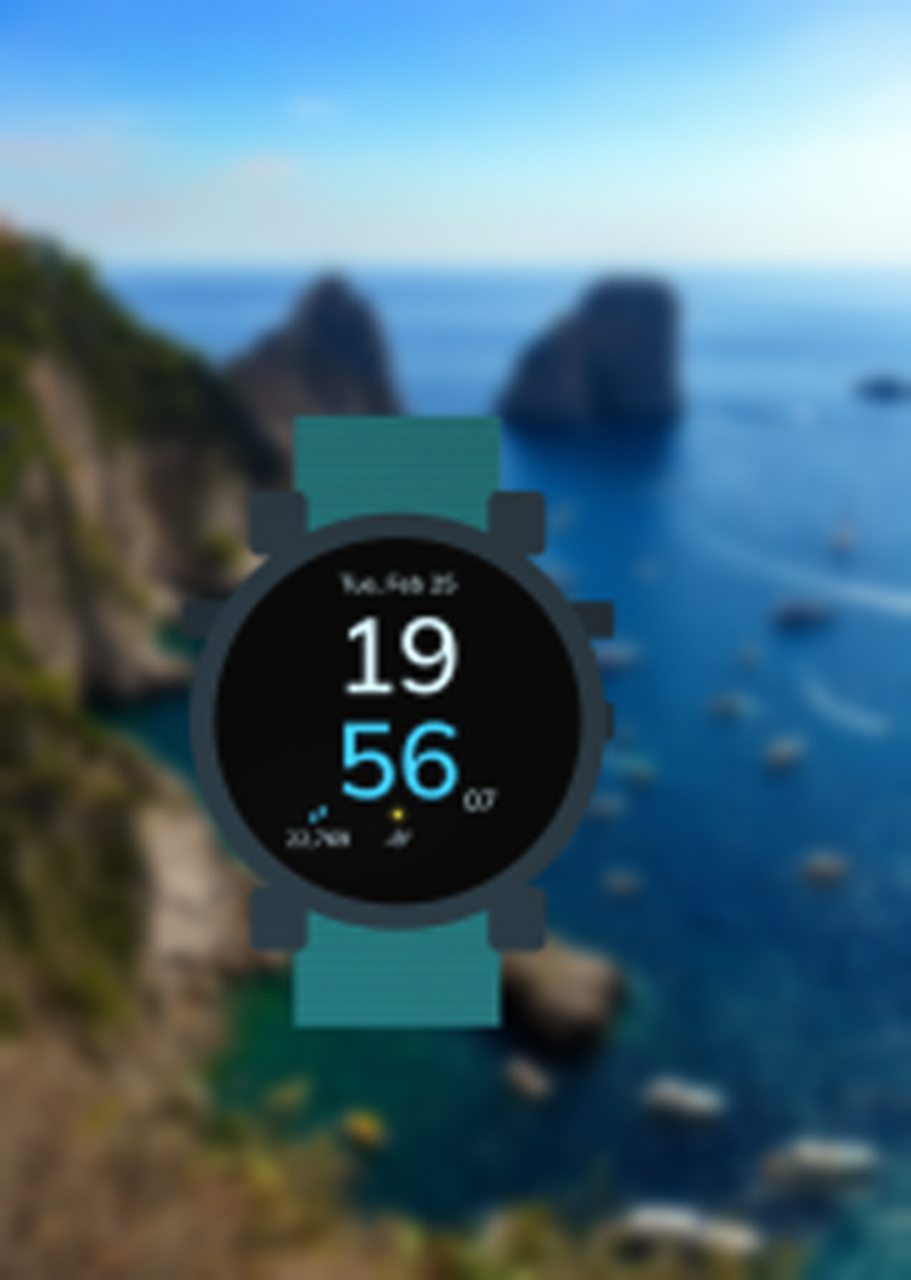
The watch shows 19:56
